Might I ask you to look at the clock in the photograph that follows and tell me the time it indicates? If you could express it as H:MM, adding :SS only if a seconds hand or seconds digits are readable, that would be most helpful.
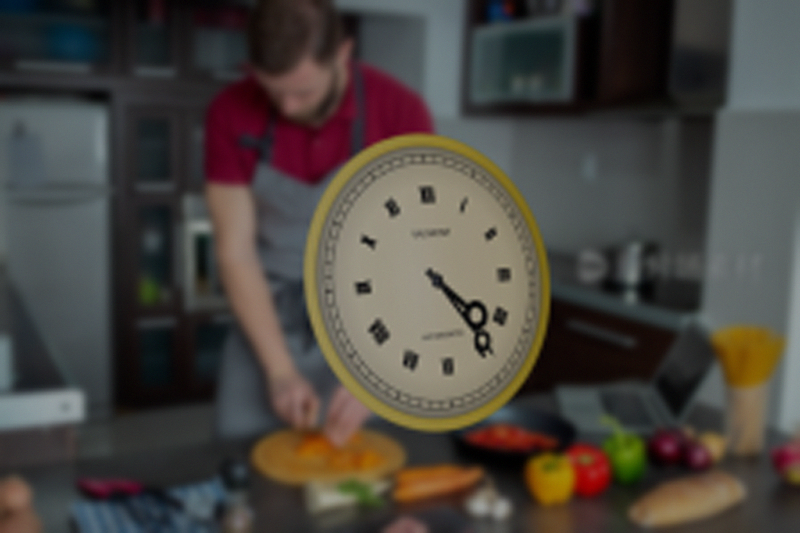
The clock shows 4:24
